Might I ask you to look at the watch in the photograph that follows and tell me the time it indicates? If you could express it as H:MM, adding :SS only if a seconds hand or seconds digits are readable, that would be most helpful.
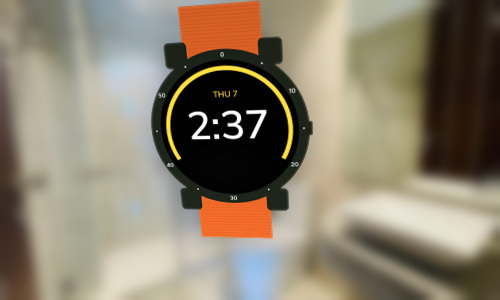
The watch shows 2:37
